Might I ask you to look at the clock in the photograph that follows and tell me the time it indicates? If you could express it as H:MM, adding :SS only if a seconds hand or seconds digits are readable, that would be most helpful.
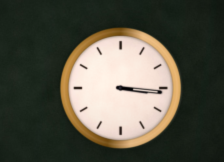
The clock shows 3:16
